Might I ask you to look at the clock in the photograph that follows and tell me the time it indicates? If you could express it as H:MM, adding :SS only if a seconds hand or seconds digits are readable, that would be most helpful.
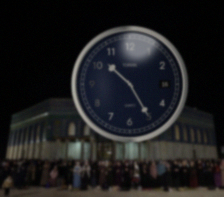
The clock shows 10:25
